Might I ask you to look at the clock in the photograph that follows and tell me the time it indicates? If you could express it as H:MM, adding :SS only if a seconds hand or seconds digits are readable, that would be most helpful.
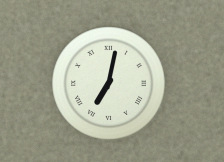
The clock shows 7:02
